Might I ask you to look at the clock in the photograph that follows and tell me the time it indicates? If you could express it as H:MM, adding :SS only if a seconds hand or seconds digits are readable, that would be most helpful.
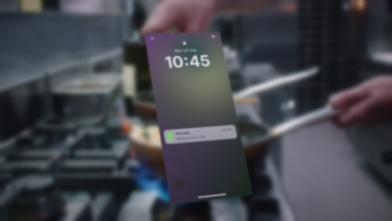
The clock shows 10:45
